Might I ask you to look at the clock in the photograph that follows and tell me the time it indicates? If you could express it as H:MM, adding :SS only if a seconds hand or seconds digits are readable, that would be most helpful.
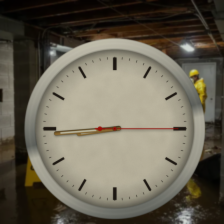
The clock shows 8:44:15
